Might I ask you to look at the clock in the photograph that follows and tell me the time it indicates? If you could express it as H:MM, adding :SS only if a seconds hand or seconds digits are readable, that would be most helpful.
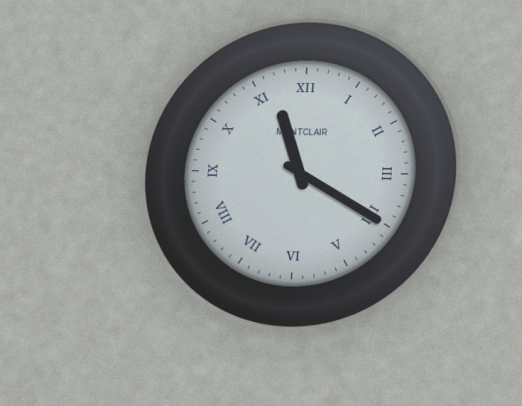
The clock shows 11:20
